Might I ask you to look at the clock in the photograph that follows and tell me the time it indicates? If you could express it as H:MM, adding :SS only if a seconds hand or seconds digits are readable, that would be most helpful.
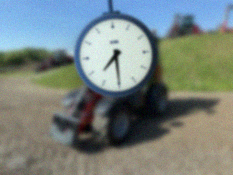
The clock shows 7:30
